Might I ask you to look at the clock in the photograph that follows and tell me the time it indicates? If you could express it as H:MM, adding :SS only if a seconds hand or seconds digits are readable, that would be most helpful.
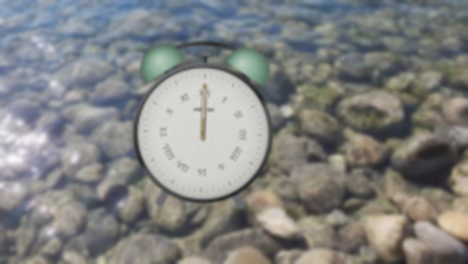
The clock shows 12:00
